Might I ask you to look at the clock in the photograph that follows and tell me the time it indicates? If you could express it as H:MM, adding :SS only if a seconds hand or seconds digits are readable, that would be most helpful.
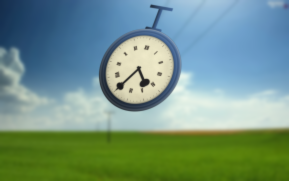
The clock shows 4:35
